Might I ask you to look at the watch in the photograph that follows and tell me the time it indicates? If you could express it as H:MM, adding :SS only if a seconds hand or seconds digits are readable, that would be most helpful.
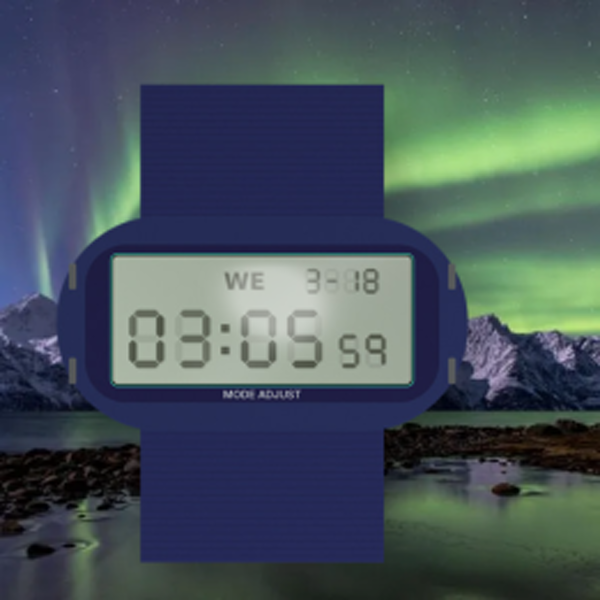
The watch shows 3:05:59
